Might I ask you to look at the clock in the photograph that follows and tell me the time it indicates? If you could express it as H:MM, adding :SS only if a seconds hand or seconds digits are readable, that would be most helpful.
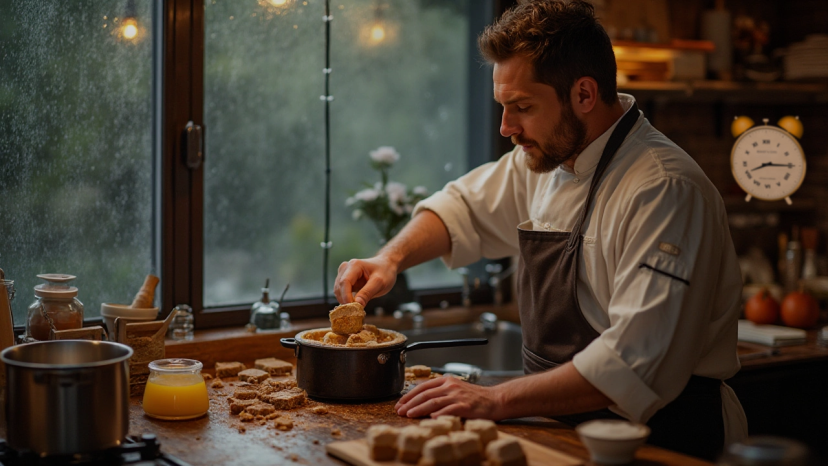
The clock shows 8:15
